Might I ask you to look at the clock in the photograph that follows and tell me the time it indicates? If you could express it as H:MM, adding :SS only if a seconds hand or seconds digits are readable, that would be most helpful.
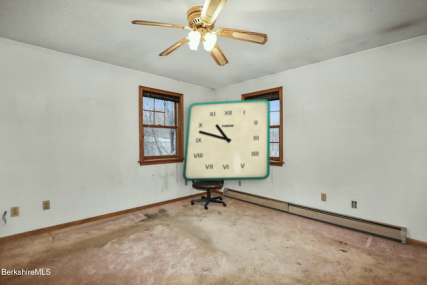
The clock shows 10:48
